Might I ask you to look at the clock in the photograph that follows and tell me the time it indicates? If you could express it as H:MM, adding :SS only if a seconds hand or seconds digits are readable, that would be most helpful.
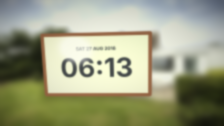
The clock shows 6:13
